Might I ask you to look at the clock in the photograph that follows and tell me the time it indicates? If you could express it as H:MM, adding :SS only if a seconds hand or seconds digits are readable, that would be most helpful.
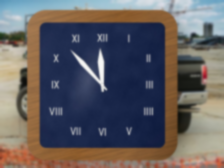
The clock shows 11:53
